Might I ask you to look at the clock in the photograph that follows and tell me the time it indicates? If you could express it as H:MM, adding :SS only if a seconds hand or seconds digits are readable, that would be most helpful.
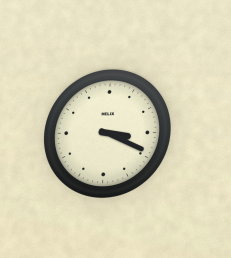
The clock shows 3:19
